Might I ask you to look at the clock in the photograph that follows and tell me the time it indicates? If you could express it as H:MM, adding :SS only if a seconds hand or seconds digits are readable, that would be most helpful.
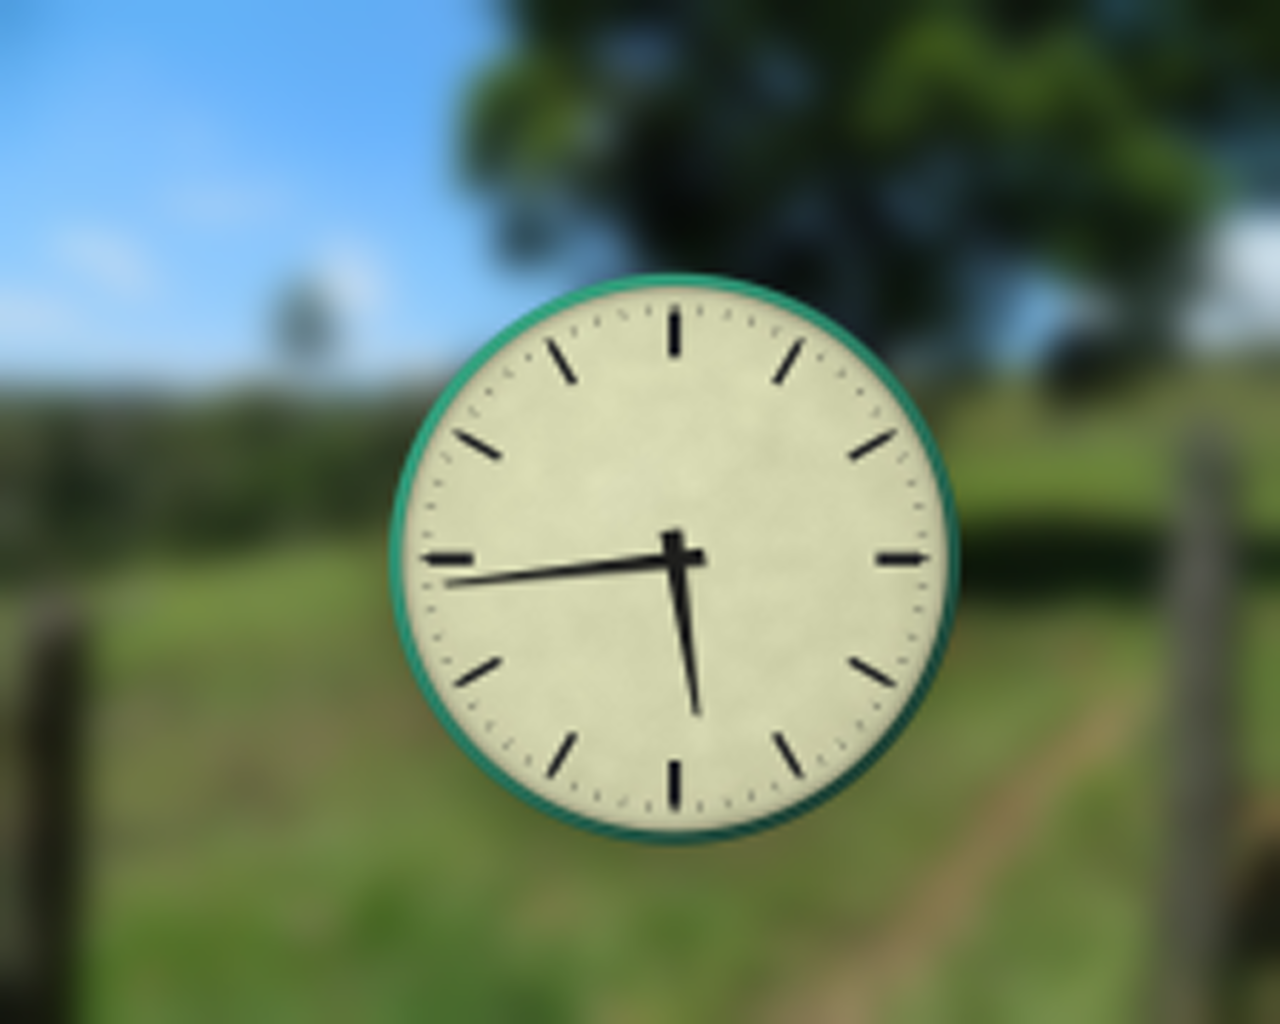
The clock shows 5:44
